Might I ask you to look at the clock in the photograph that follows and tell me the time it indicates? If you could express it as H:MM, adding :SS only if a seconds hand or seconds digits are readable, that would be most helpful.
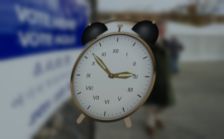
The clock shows 2:52
